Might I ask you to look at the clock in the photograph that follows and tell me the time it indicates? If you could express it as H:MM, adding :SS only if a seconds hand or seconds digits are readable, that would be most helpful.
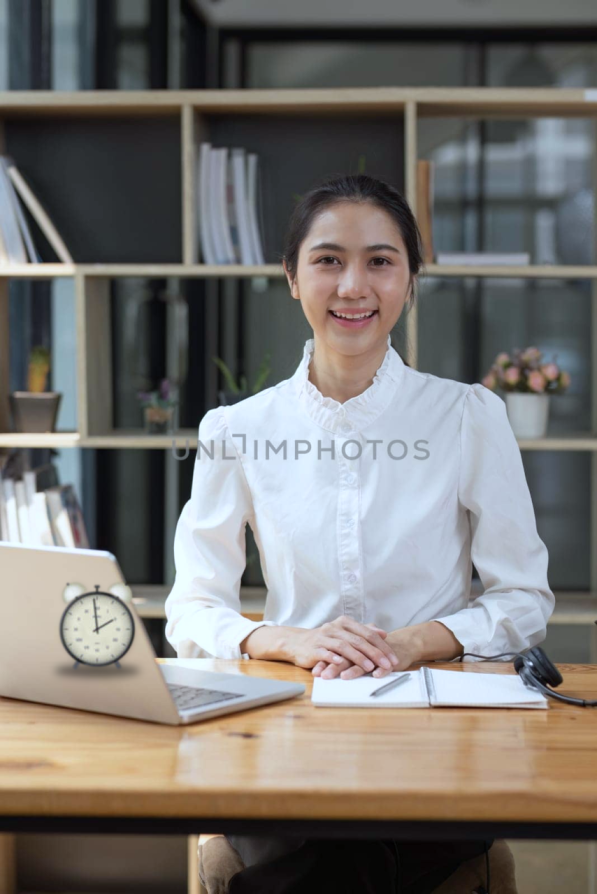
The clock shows 1:59
